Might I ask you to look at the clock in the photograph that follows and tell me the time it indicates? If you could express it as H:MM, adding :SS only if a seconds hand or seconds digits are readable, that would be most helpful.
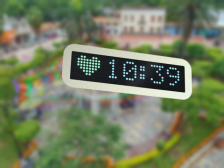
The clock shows 10:39
